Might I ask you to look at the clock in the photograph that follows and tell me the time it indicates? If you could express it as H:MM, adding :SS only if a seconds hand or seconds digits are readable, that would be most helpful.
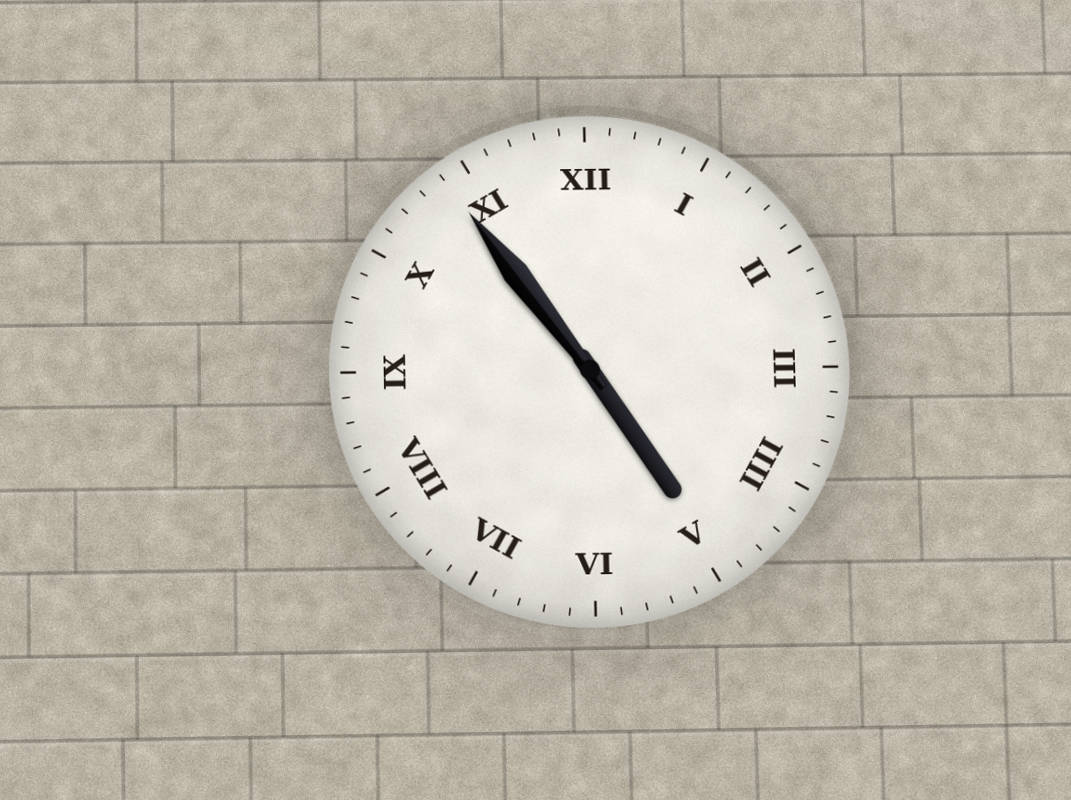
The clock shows 4:54
